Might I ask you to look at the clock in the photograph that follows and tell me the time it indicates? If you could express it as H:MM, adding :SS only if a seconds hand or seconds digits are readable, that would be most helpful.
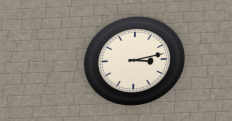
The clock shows 3:13
